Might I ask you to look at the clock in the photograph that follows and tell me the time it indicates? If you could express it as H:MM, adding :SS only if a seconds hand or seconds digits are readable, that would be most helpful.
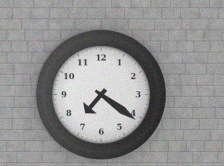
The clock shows 7:21
